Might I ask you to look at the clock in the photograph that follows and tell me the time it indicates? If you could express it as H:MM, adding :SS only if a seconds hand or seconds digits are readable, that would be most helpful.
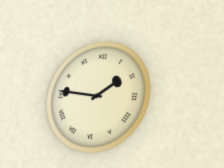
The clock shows 1:46
